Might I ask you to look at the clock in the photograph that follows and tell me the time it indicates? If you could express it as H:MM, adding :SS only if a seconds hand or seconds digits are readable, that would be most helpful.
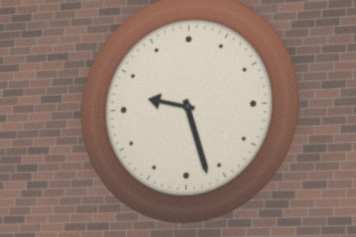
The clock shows 9:27
